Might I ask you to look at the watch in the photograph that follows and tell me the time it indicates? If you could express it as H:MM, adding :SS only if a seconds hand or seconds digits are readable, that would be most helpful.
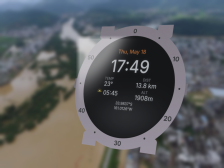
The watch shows 17:49
